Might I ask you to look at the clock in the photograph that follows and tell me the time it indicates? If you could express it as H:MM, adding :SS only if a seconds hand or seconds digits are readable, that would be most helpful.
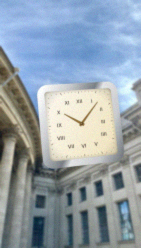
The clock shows 10:07
